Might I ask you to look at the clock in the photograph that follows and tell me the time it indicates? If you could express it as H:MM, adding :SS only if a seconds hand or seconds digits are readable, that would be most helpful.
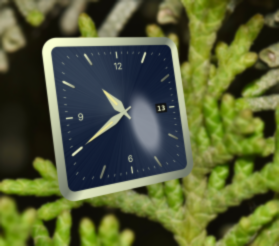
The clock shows 10:40
